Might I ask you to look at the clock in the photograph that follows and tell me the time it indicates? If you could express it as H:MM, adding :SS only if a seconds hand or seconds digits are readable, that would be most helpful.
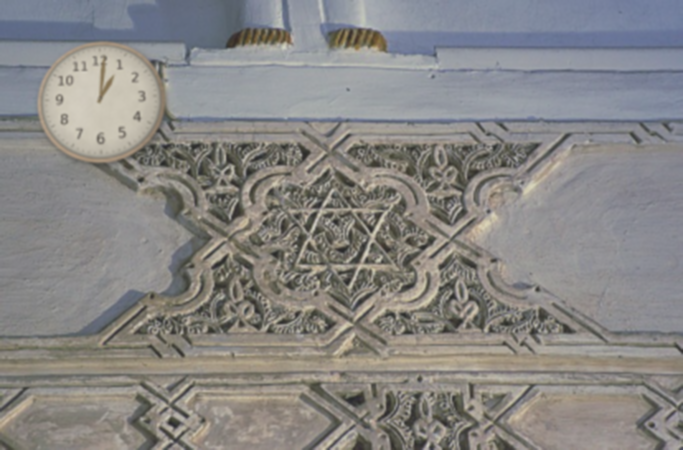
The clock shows 1:01
